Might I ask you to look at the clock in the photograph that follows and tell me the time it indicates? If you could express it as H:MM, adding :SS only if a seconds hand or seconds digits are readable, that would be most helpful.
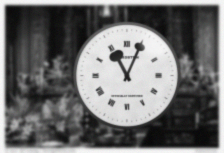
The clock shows 11:04
